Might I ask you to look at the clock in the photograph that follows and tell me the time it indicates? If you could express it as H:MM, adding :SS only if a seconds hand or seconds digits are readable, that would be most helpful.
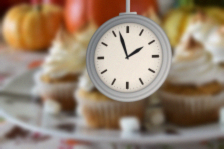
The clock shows 1:57
